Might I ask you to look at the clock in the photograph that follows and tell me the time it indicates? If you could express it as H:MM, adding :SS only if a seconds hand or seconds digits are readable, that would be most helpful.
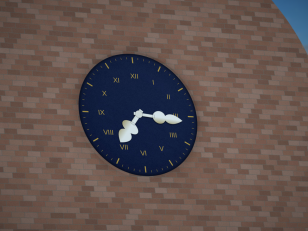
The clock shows 7:16
